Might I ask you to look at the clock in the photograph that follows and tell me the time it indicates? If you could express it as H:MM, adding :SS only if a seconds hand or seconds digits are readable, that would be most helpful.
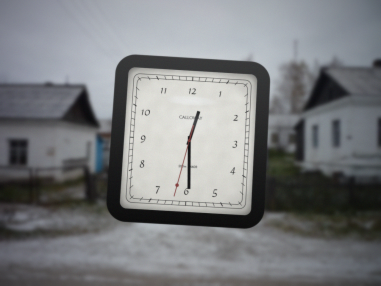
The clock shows 12:29:32
